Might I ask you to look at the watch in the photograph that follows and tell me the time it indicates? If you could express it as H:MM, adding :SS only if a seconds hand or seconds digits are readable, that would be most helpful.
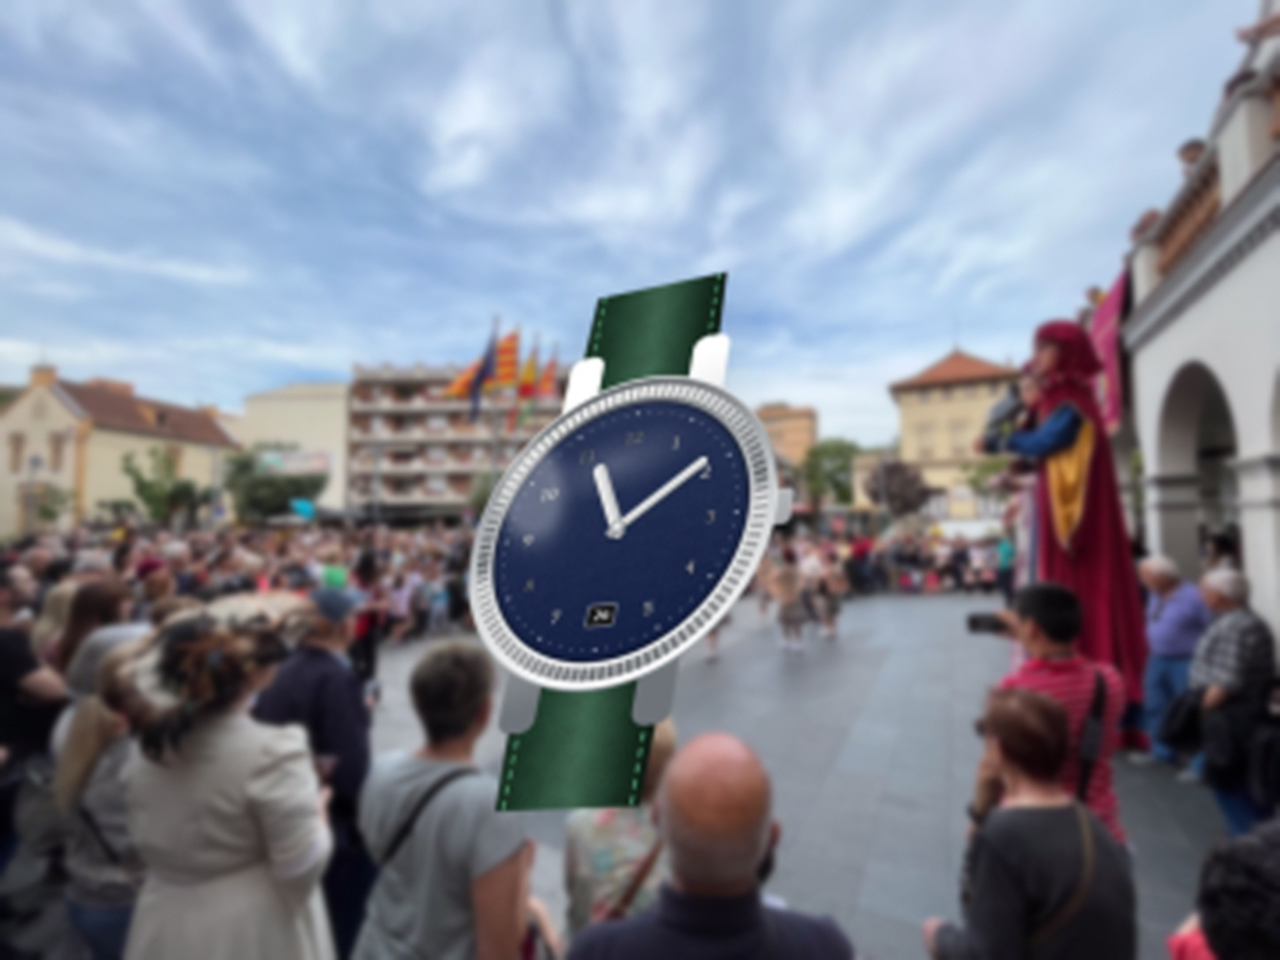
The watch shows 11:09
